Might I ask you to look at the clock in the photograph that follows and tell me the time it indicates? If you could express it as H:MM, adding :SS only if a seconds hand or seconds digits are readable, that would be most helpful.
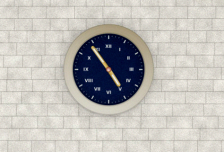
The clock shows 4:54
